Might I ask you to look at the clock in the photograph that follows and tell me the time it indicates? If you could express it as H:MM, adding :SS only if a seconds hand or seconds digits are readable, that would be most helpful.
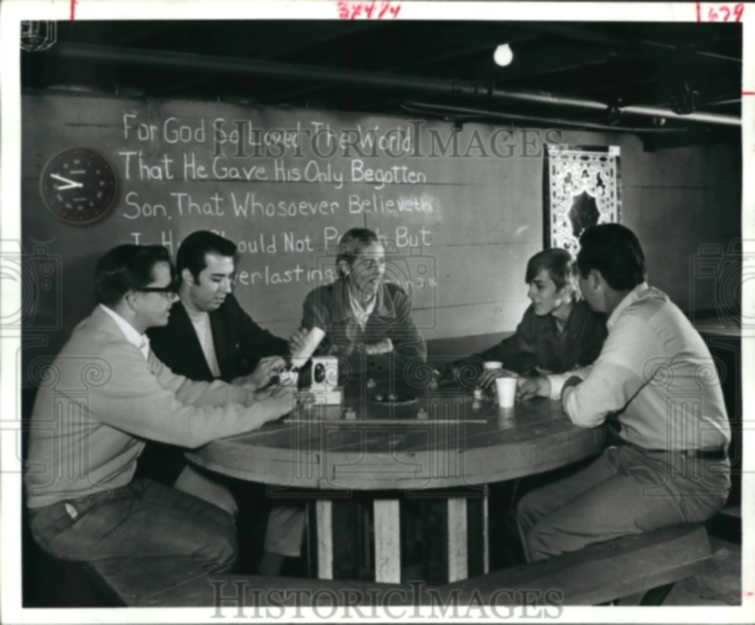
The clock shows 8:49
